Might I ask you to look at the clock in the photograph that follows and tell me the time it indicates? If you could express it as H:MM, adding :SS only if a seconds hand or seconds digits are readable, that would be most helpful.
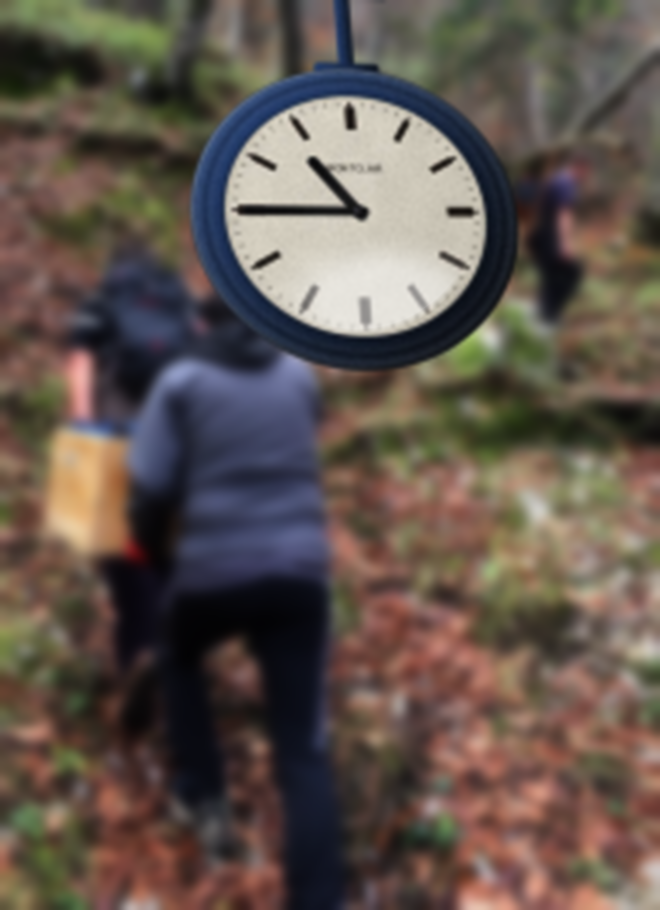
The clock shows 10:45
